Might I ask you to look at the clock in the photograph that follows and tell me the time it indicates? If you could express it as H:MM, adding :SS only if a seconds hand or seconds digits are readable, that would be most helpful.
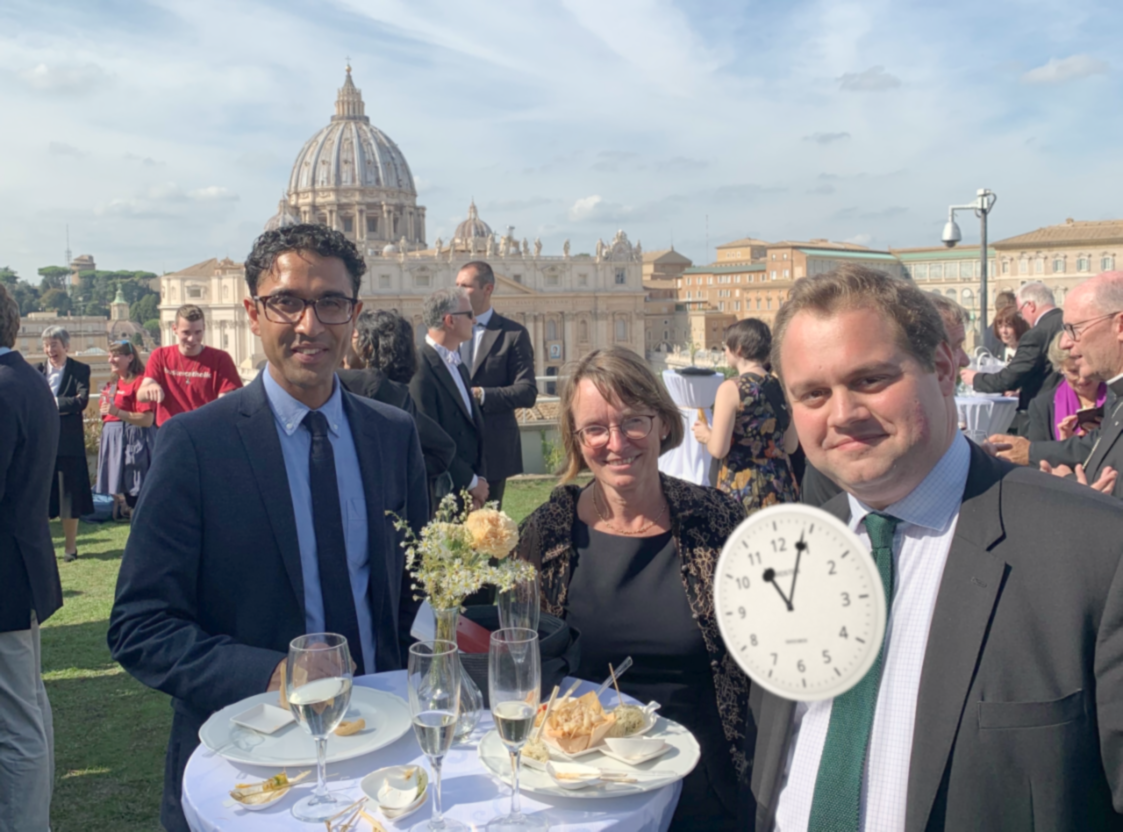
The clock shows 11:04
